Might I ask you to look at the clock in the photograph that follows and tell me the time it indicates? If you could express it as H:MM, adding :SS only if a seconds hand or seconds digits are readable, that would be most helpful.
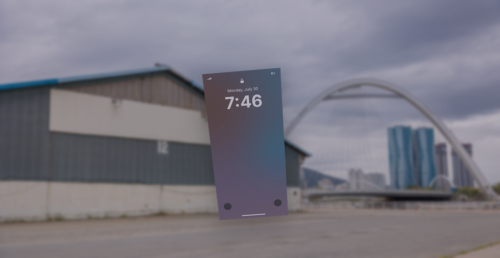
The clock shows 7:46
